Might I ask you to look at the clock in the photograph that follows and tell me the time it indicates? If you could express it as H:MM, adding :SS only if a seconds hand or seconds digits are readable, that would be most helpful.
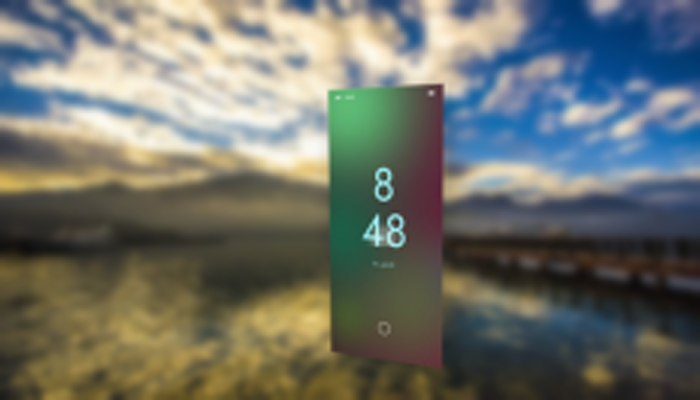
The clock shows 8:48
